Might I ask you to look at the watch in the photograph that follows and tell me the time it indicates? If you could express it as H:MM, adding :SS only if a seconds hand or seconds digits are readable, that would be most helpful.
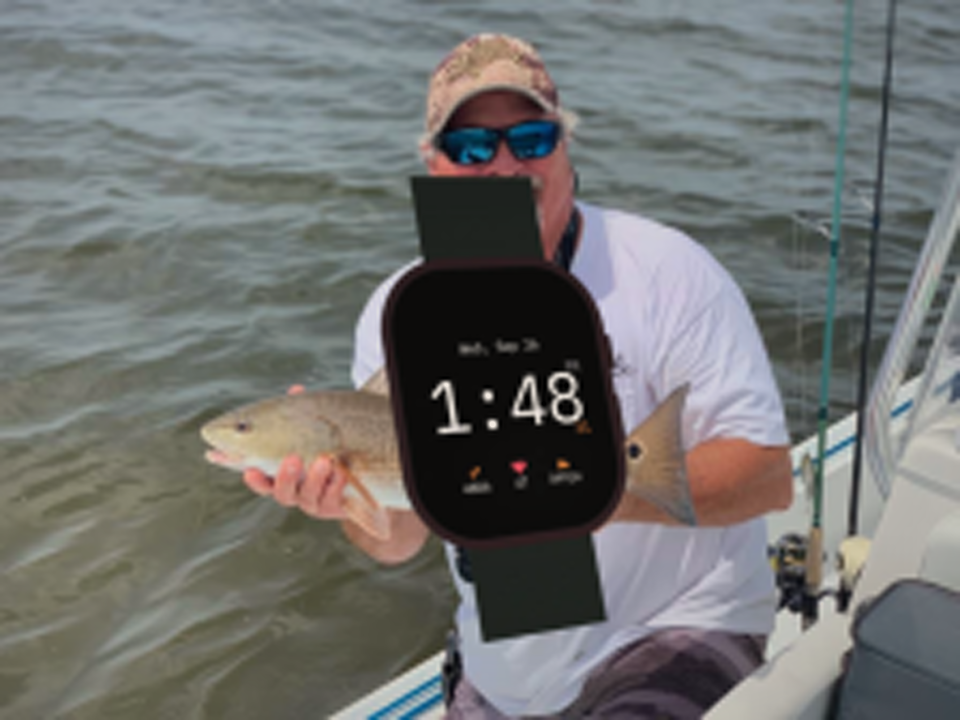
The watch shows 1:48
